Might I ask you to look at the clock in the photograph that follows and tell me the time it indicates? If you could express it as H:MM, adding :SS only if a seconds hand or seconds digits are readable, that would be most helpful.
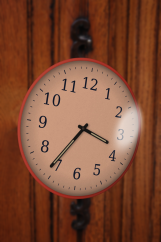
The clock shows 3:36
